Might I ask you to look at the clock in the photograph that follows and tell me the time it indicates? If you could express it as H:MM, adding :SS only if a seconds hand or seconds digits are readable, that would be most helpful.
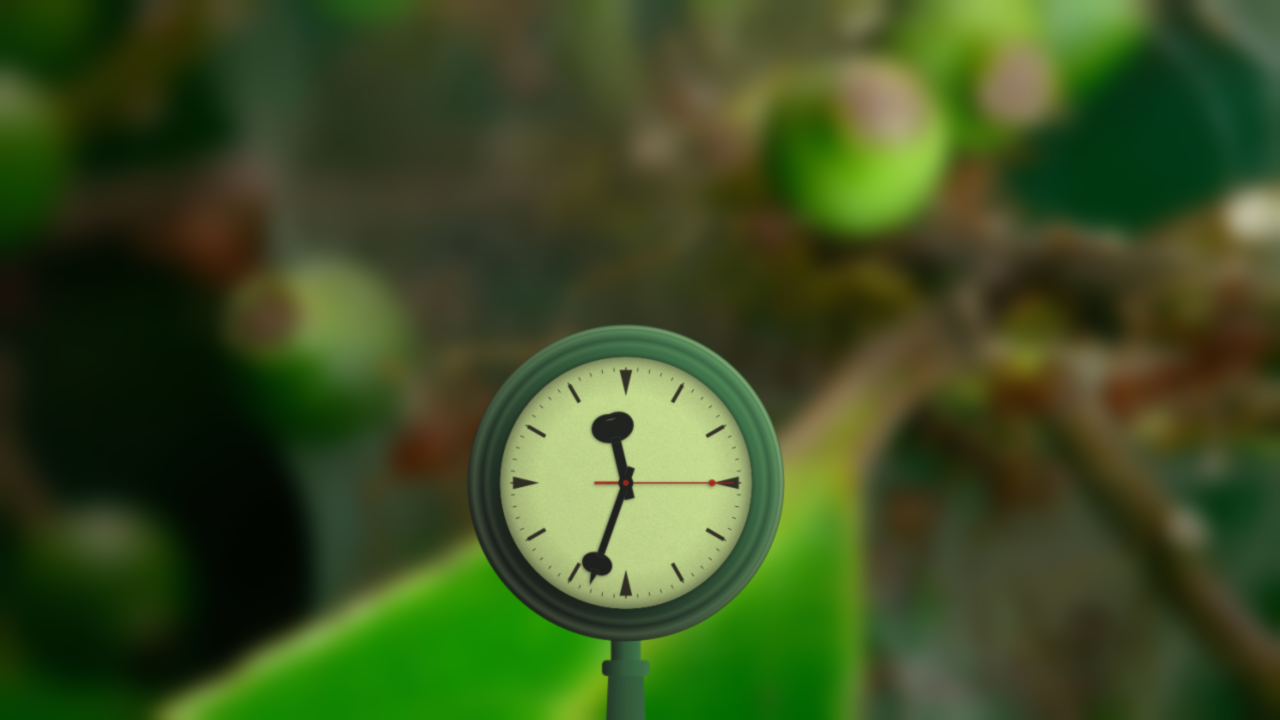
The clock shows 11:33:15
